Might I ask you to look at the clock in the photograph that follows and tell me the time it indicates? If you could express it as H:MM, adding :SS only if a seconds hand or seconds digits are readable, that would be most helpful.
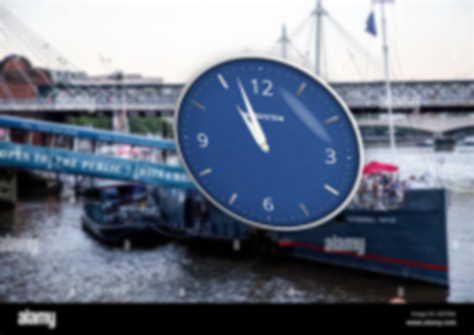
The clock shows 10:57
